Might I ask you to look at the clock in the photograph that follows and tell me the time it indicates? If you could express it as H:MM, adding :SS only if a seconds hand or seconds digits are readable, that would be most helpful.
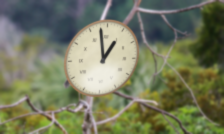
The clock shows 12:58
